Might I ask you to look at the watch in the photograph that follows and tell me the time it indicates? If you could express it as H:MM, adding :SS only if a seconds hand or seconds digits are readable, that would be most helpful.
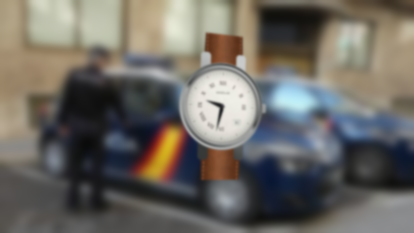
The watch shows 9:32
